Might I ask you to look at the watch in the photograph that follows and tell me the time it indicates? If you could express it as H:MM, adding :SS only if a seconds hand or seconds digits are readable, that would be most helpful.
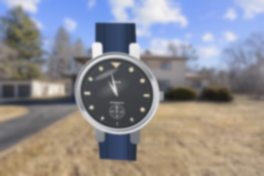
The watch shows 10:58
